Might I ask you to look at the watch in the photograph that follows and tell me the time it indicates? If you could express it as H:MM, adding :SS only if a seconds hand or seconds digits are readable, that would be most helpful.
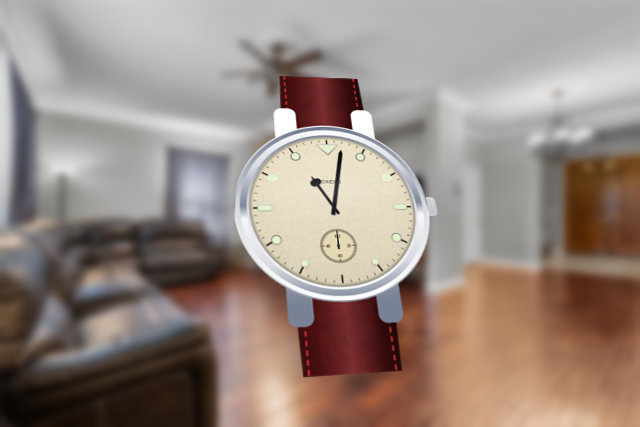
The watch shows 11:02
